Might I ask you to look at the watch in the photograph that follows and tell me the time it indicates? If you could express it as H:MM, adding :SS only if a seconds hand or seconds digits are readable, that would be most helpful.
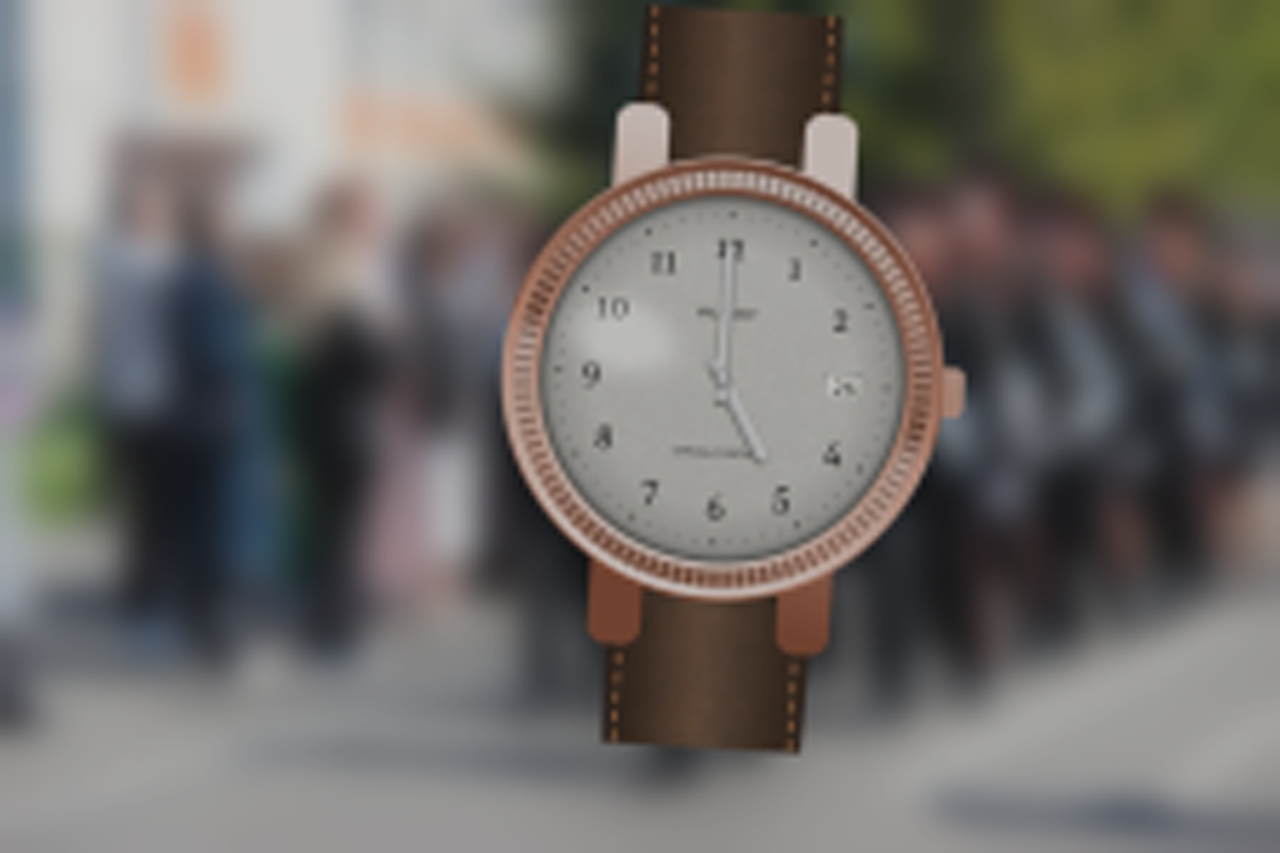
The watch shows 5:00
